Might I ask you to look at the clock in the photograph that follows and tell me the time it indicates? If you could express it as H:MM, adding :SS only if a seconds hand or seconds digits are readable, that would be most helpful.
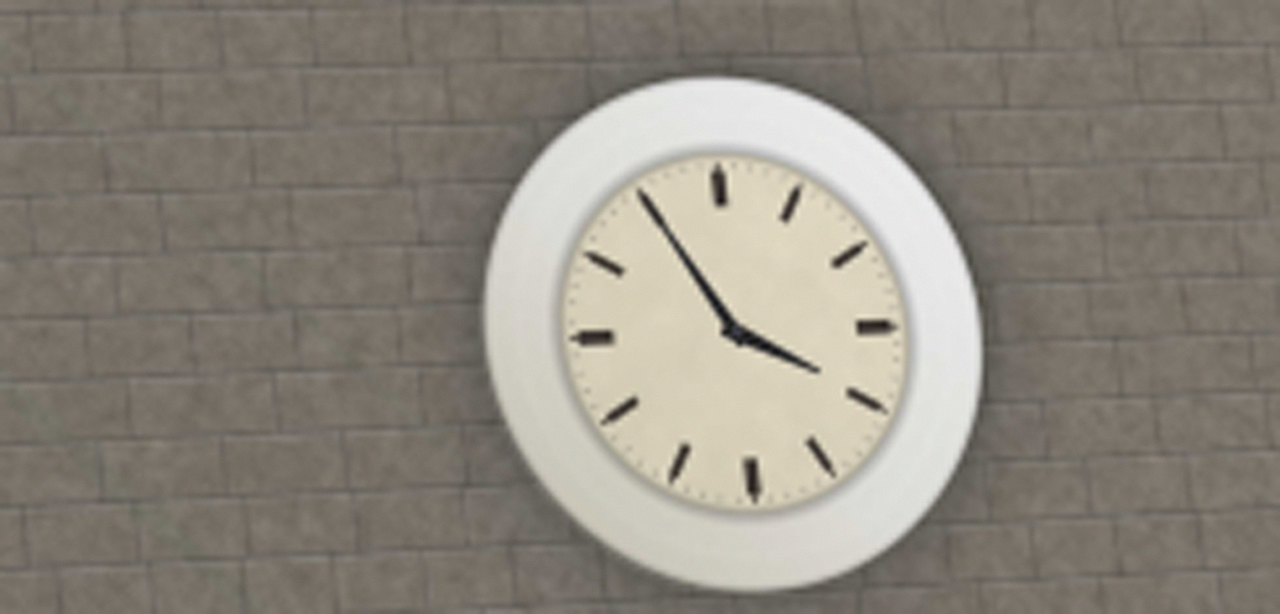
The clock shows 3:55
